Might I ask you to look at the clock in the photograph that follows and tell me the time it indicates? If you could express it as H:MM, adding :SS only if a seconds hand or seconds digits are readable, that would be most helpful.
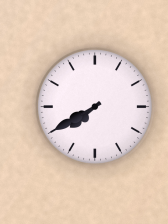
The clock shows 7:40
